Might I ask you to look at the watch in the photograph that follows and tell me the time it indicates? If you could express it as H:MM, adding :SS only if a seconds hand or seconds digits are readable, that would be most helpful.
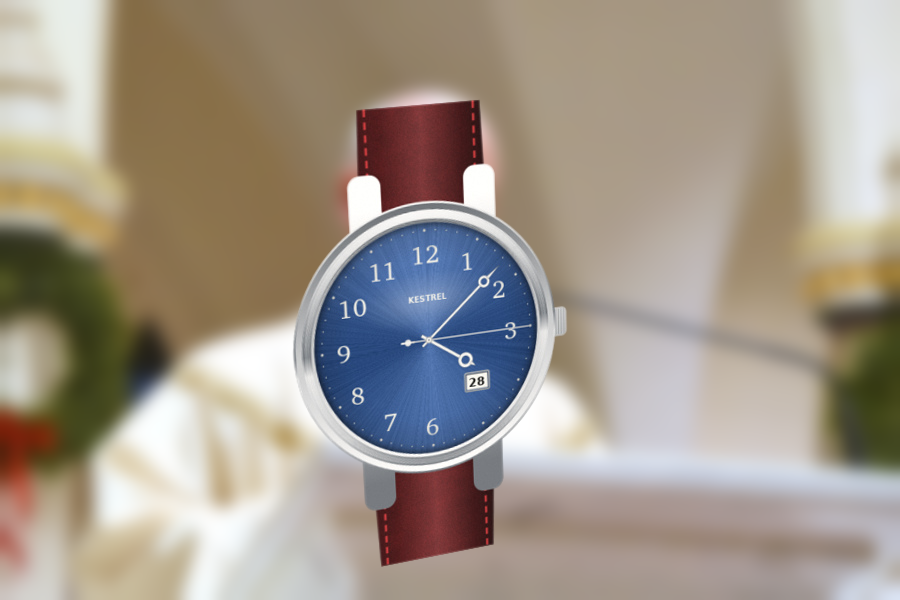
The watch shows 4:08:15
